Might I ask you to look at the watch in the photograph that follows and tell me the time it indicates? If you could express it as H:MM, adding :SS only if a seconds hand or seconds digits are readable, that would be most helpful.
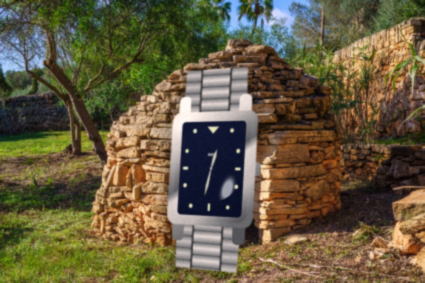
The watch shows 12:32
